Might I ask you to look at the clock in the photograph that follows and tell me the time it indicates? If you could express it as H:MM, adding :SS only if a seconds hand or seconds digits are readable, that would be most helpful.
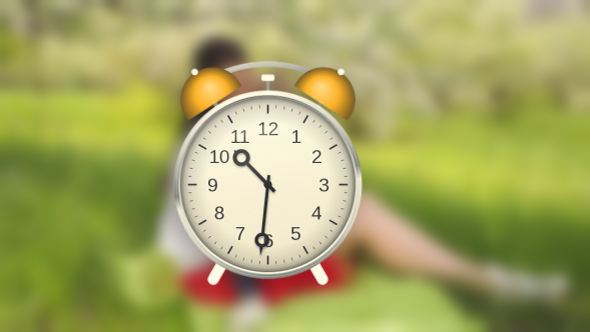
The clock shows 10:31
